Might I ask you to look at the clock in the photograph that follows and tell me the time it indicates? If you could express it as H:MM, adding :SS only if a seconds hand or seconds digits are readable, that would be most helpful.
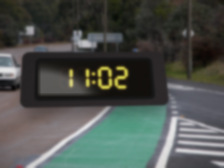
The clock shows 11:02
